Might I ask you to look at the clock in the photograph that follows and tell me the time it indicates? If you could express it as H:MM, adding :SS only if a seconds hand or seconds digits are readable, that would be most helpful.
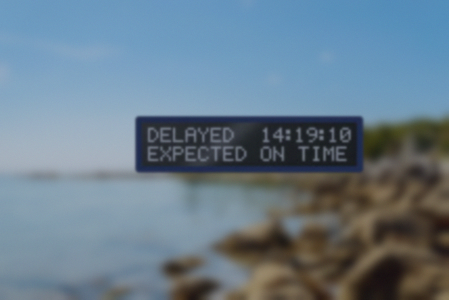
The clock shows 14:19:10
